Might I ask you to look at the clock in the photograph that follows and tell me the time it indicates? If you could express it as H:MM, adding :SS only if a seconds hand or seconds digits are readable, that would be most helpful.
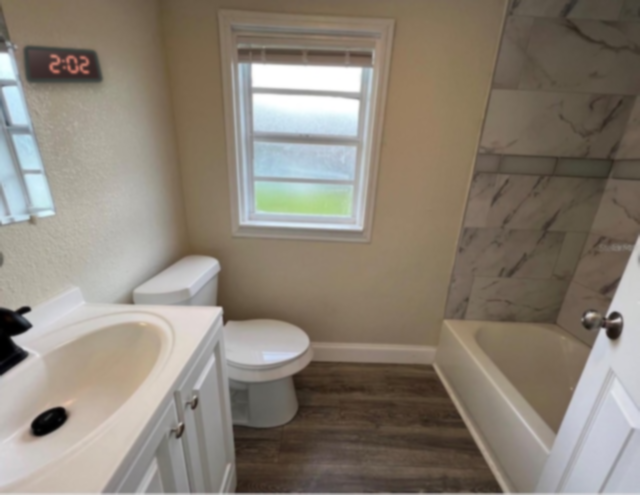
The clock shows 2:02
